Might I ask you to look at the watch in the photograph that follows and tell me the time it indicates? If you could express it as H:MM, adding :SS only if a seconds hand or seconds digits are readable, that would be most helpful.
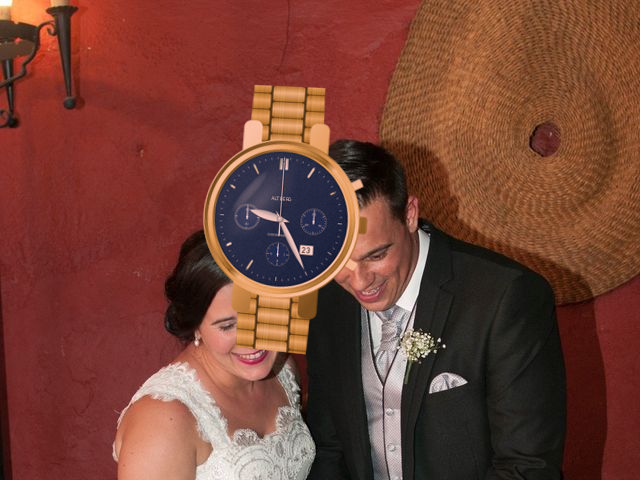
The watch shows 9:25
